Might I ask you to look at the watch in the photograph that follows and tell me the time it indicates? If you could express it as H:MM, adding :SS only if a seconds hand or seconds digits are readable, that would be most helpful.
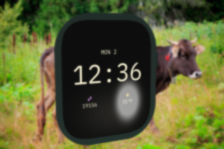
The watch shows 12:36
